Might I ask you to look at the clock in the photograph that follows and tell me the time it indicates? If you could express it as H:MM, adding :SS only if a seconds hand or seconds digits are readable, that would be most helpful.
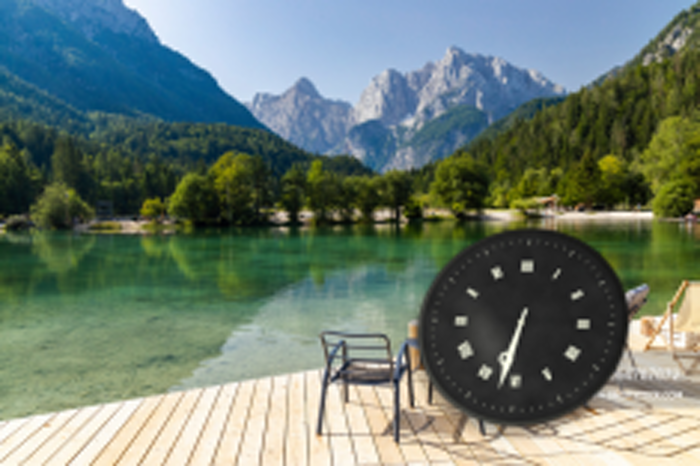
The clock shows 6:32
